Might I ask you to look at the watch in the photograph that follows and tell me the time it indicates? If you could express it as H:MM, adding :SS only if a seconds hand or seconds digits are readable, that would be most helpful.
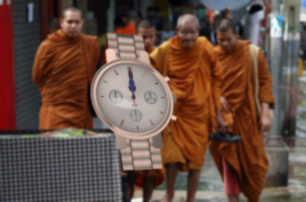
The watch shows 12:00
